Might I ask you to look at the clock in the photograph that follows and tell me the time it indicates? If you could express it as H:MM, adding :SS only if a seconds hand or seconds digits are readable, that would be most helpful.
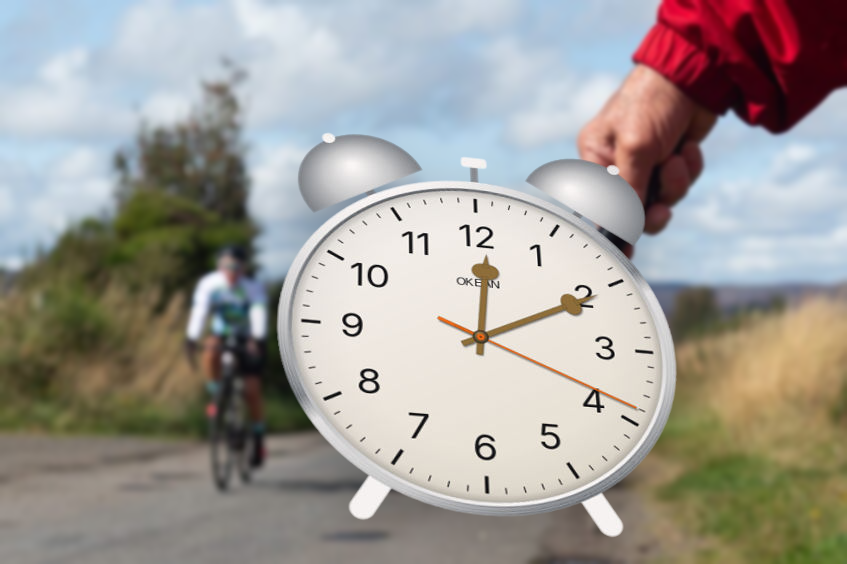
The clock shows 12:10:19
